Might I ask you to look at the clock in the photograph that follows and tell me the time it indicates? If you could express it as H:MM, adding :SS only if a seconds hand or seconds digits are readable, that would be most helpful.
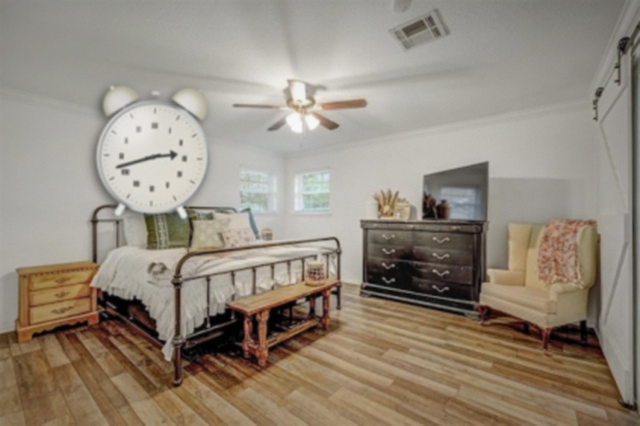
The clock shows 2:42
